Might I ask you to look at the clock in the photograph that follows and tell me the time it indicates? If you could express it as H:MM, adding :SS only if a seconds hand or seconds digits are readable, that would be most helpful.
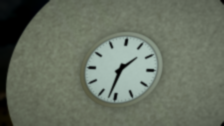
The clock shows 1:32
